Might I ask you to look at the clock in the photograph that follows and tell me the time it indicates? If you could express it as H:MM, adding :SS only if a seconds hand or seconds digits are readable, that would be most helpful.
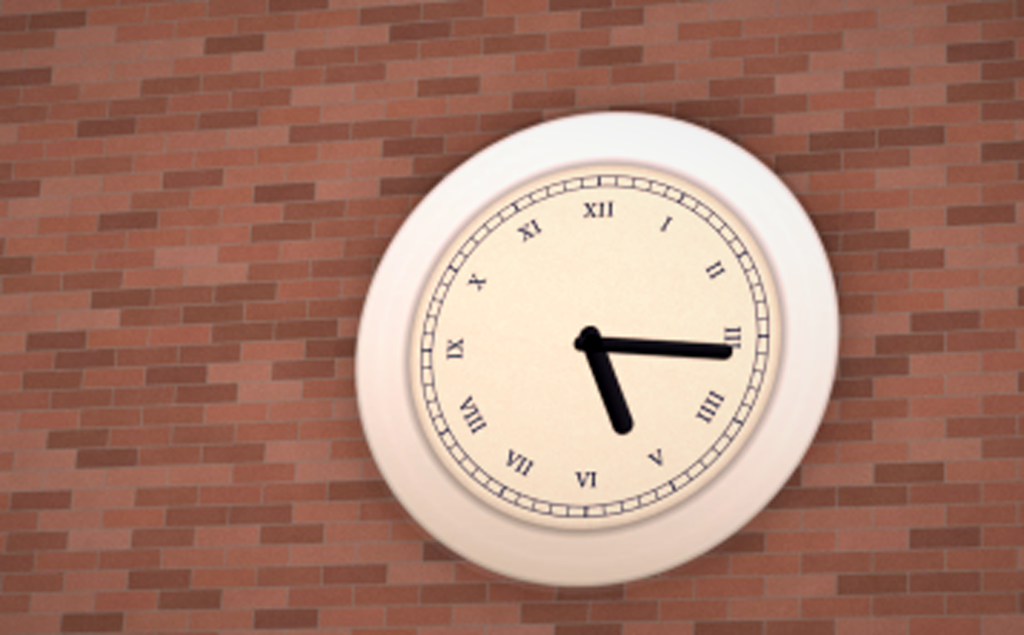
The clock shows 5:16
